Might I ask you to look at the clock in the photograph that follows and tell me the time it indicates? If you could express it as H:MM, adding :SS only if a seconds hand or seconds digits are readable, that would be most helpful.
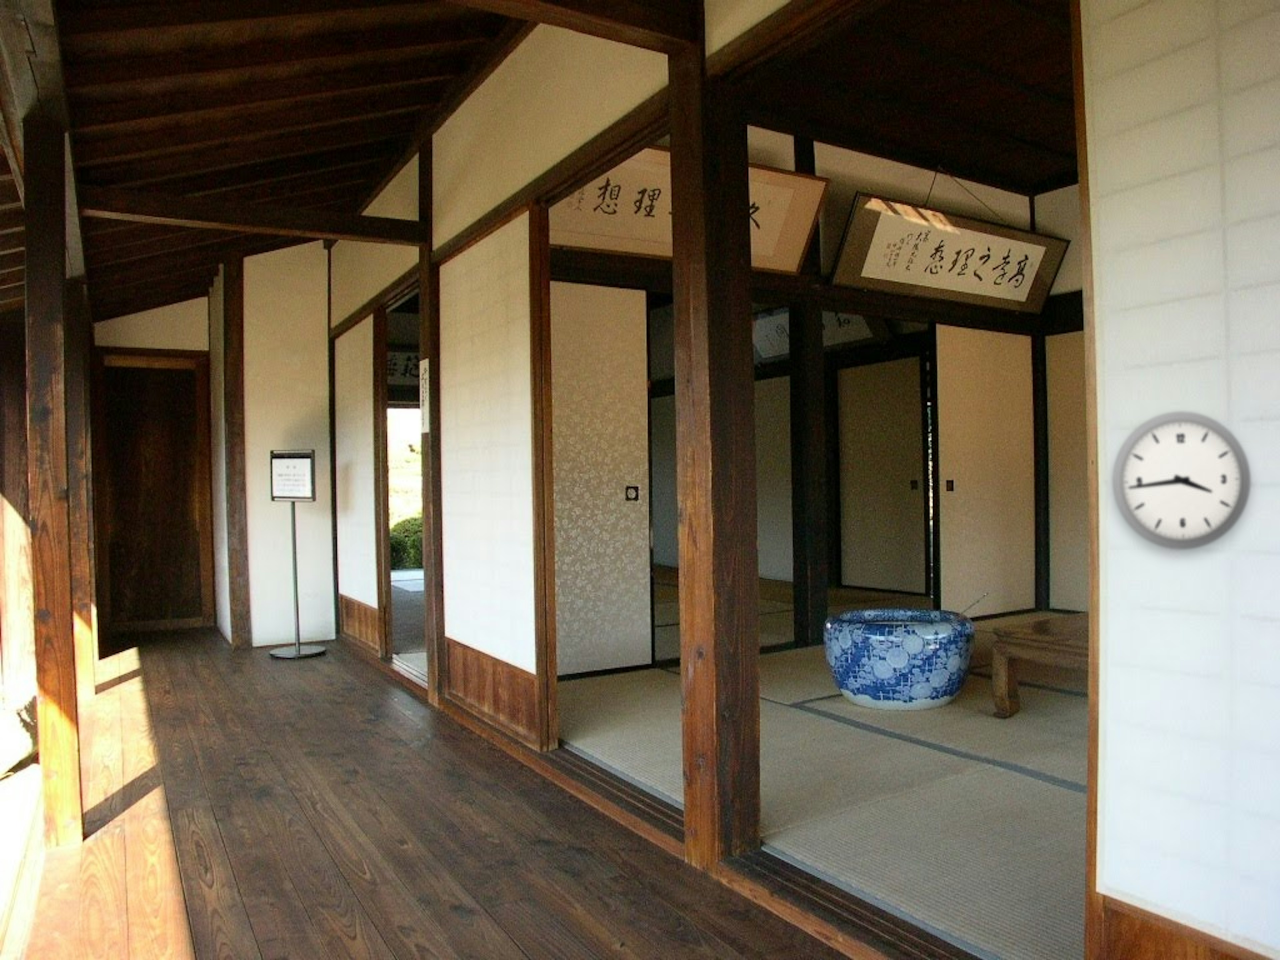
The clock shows 3:44
